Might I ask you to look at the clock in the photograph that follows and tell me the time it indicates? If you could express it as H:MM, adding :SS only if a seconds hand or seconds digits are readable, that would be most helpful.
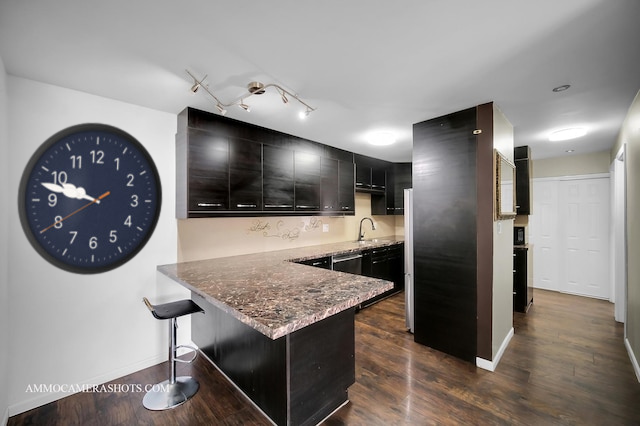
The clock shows 9:47:40
